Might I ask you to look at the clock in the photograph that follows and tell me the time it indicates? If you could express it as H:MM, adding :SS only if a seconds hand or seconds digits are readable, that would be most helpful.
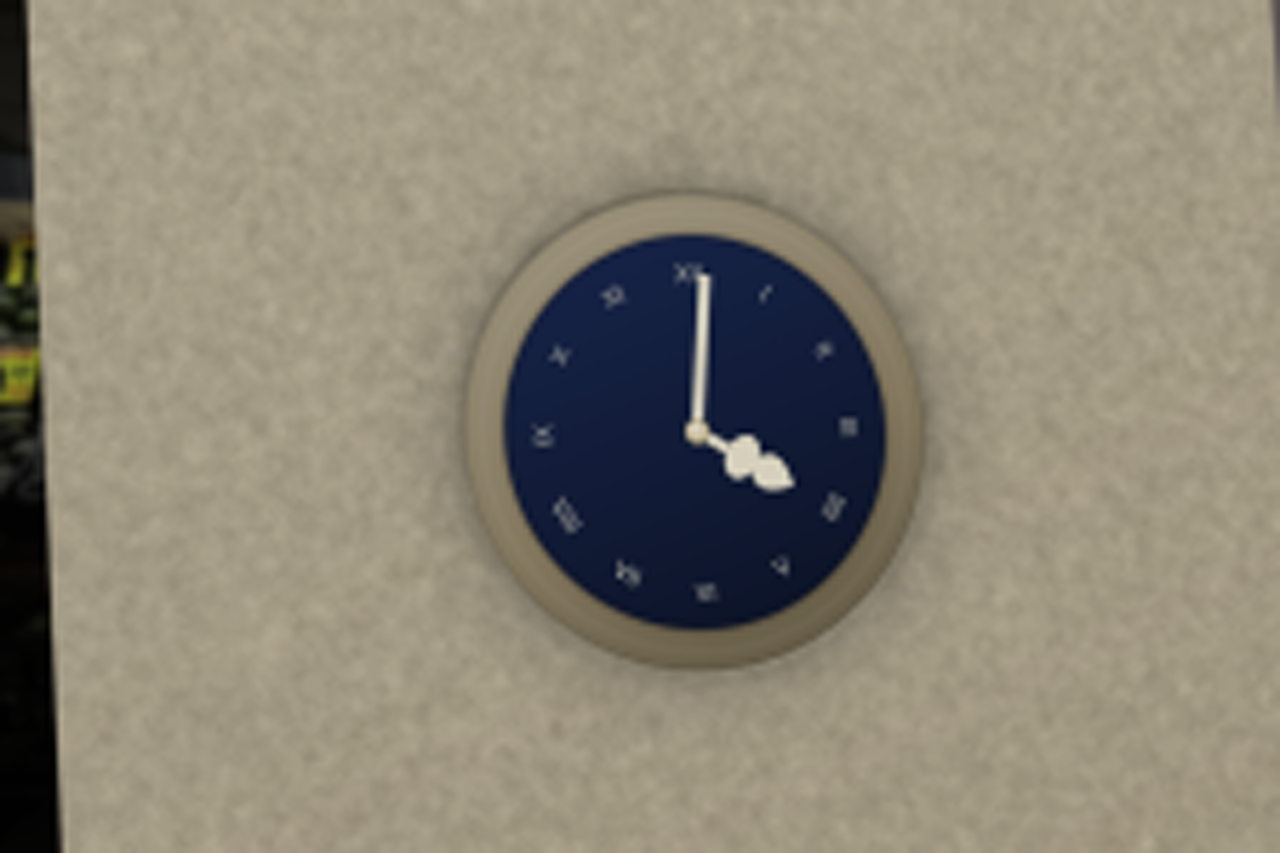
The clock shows 4:01
